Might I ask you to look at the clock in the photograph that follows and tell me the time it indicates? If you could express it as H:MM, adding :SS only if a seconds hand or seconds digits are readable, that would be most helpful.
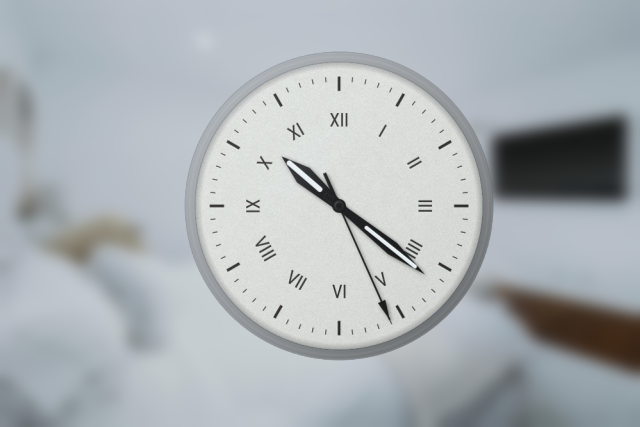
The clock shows 10:21:26
